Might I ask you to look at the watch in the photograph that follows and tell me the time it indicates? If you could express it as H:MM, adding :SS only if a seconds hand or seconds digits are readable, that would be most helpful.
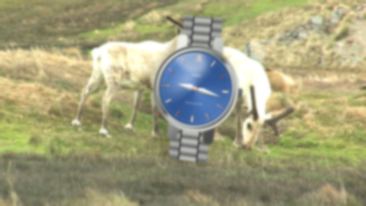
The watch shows 9:17
